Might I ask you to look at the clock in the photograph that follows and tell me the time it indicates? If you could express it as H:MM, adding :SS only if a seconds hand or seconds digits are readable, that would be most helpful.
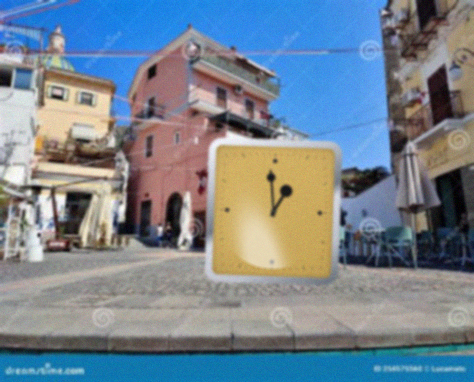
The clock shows 12:59
